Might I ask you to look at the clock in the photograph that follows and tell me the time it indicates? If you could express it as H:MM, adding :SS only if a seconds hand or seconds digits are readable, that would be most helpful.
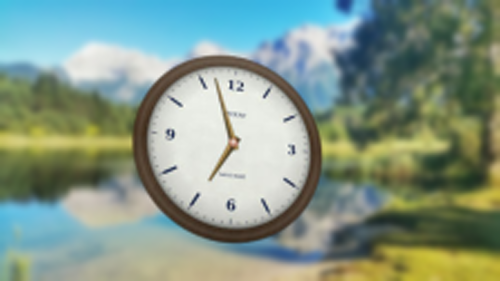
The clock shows 6:57
